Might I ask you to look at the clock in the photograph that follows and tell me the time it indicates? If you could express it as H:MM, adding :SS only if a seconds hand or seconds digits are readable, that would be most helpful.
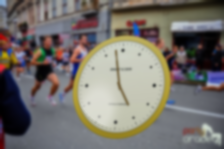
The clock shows 4:58
